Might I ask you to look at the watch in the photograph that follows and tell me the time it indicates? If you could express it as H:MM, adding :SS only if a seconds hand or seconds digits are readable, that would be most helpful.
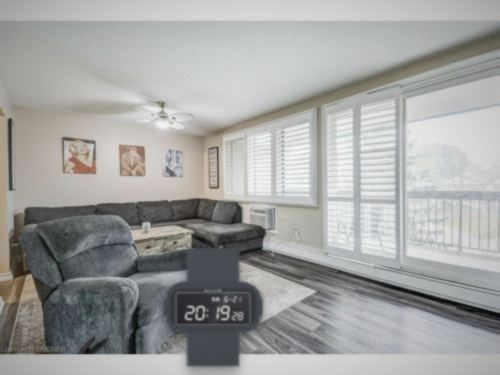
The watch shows 20:19
